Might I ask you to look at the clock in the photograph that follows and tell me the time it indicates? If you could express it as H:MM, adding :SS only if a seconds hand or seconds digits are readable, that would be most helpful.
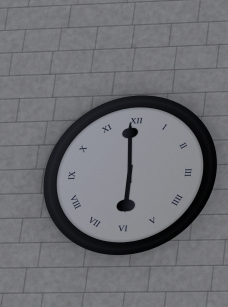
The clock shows 5:59
